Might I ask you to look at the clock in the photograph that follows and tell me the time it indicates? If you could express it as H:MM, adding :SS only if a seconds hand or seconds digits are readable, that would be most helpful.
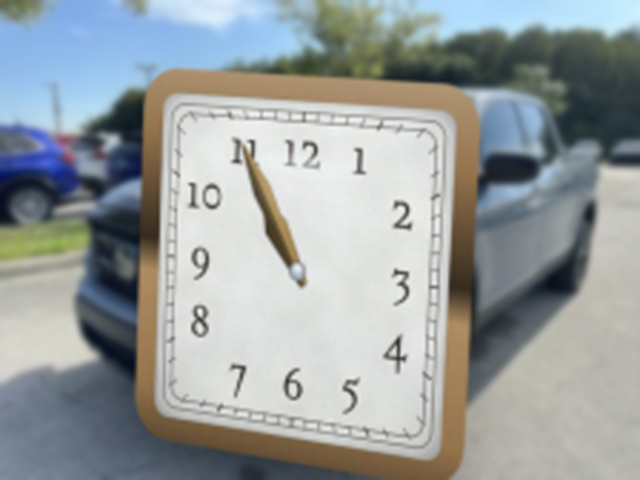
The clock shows 10:55
